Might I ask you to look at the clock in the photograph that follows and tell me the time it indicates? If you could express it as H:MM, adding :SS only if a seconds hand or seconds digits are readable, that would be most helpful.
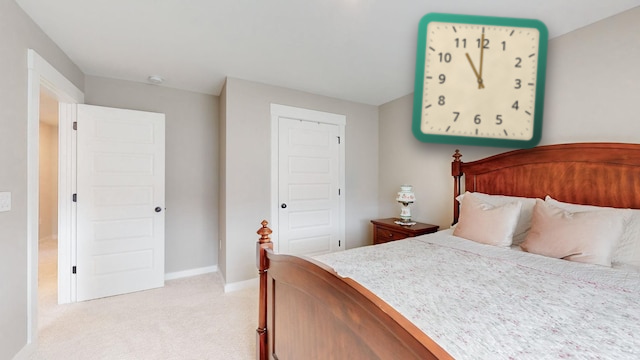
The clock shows 11:00
